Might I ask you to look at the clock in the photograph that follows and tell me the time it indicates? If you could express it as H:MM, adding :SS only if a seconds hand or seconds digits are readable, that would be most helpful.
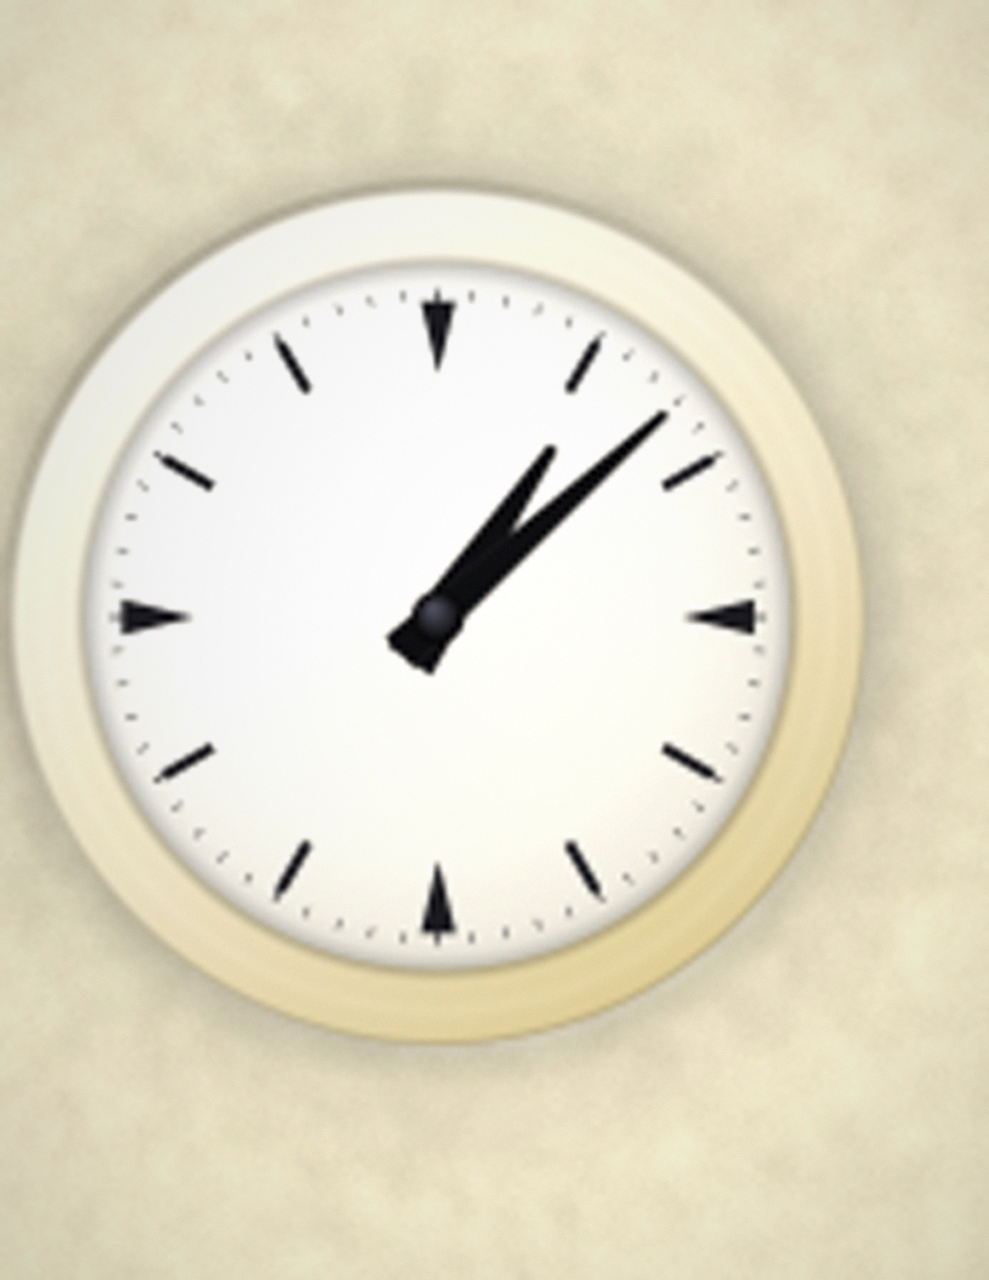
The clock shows 1:08
